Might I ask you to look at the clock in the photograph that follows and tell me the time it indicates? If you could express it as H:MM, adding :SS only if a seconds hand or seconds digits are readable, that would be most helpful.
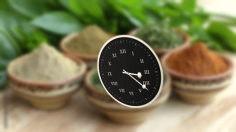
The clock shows 3:22
